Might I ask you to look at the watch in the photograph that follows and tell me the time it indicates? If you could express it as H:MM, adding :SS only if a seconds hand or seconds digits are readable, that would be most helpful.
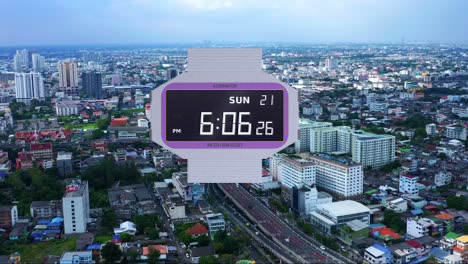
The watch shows 6:06:26
